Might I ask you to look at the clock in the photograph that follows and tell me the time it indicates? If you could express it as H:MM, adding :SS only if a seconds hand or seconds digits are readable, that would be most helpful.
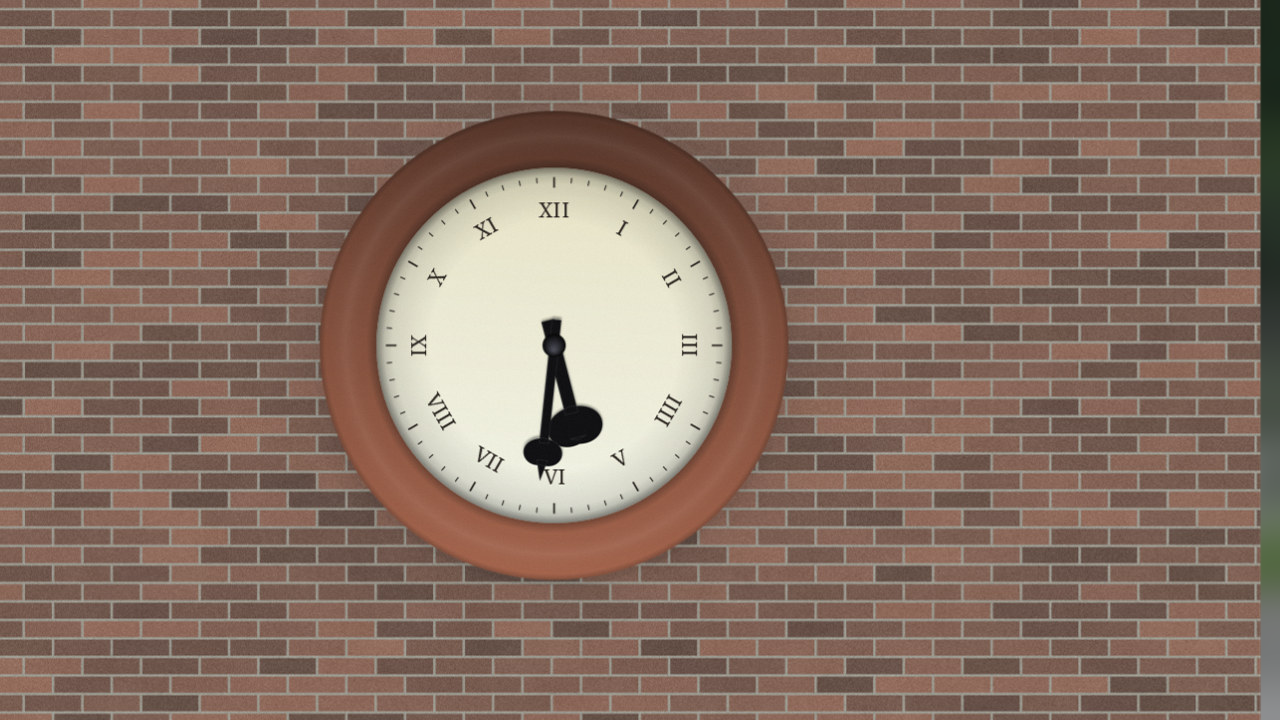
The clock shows 5:31
